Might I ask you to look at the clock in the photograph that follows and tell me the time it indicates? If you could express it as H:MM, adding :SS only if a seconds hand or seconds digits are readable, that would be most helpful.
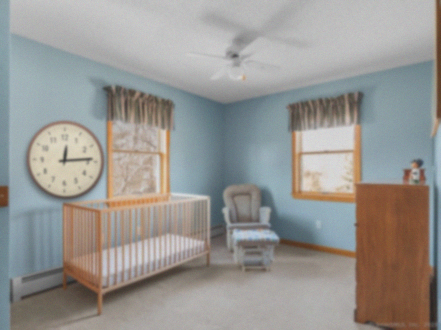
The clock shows 12:14
